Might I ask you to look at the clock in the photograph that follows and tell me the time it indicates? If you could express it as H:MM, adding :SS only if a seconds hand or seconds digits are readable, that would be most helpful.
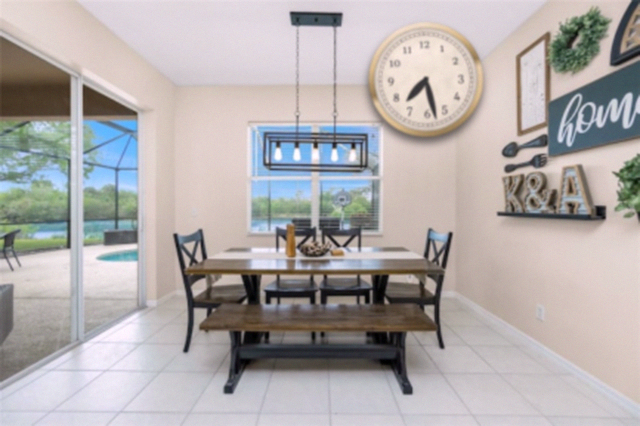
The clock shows 7:28
